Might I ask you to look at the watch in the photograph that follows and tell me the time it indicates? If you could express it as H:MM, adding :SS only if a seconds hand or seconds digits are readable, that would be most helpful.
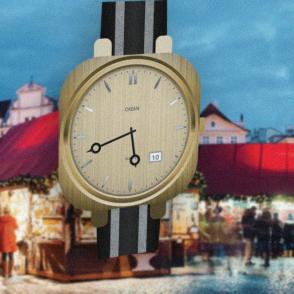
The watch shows 5:42
